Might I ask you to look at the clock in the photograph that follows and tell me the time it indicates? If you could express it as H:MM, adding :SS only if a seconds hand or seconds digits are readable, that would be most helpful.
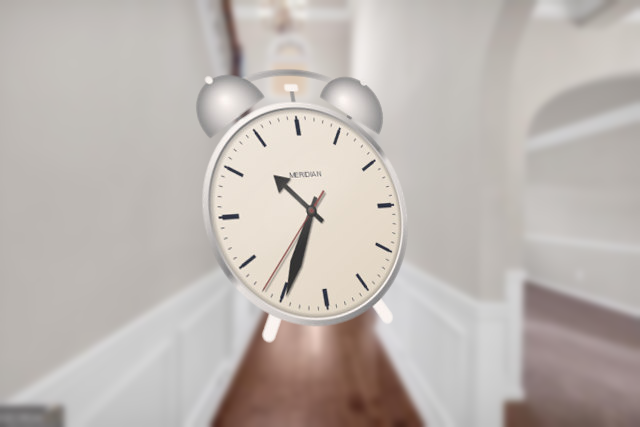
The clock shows 10:34:37
